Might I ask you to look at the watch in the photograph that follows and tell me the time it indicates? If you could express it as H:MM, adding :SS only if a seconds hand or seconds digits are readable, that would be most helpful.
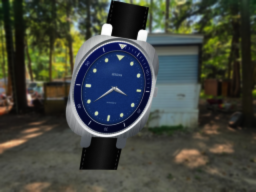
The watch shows 3:39
